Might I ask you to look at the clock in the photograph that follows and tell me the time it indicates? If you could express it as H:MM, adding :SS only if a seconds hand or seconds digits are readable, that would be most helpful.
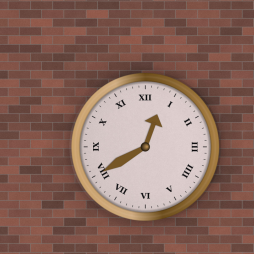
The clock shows 12:40
